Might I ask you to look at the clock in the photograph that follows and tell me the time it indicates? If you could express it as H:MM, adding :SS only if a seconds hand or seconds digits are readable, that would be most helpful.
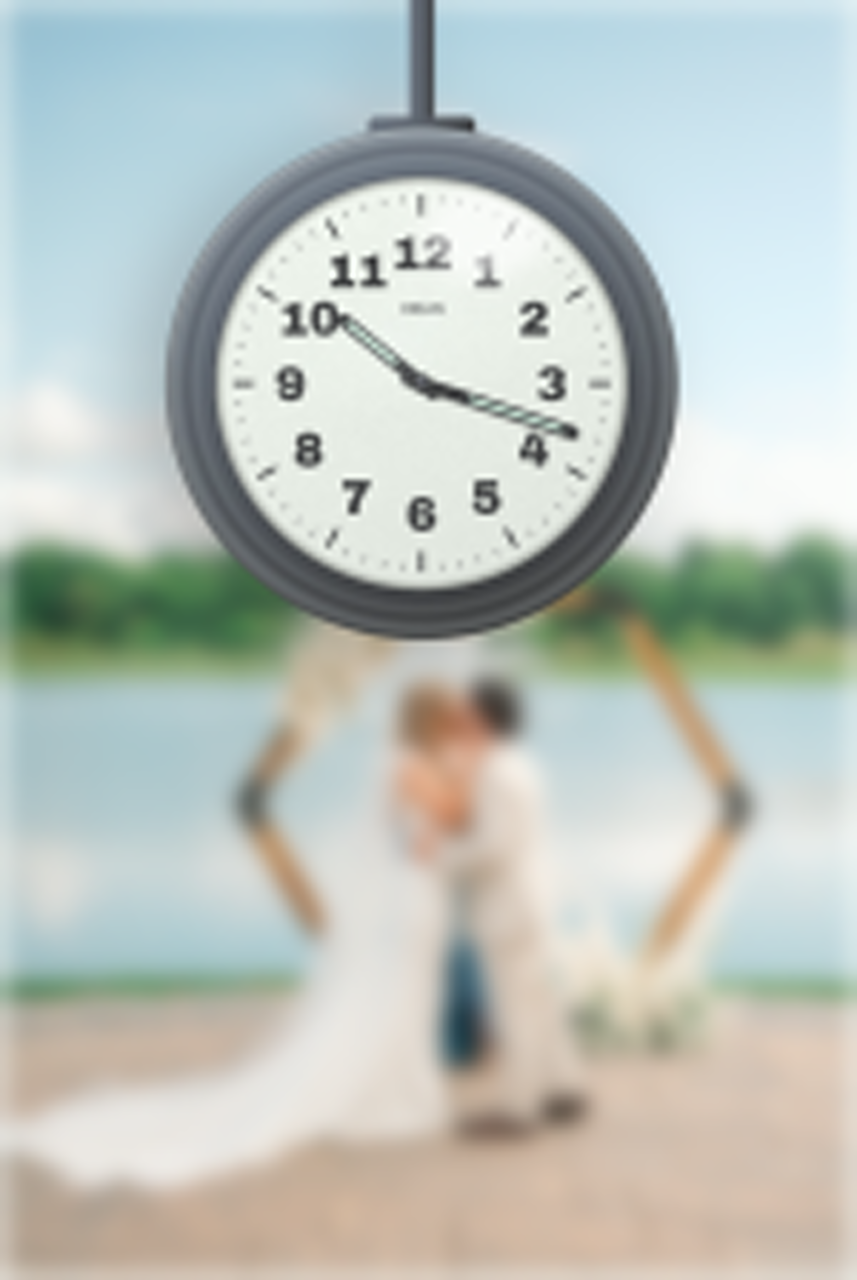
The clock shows 10:18
